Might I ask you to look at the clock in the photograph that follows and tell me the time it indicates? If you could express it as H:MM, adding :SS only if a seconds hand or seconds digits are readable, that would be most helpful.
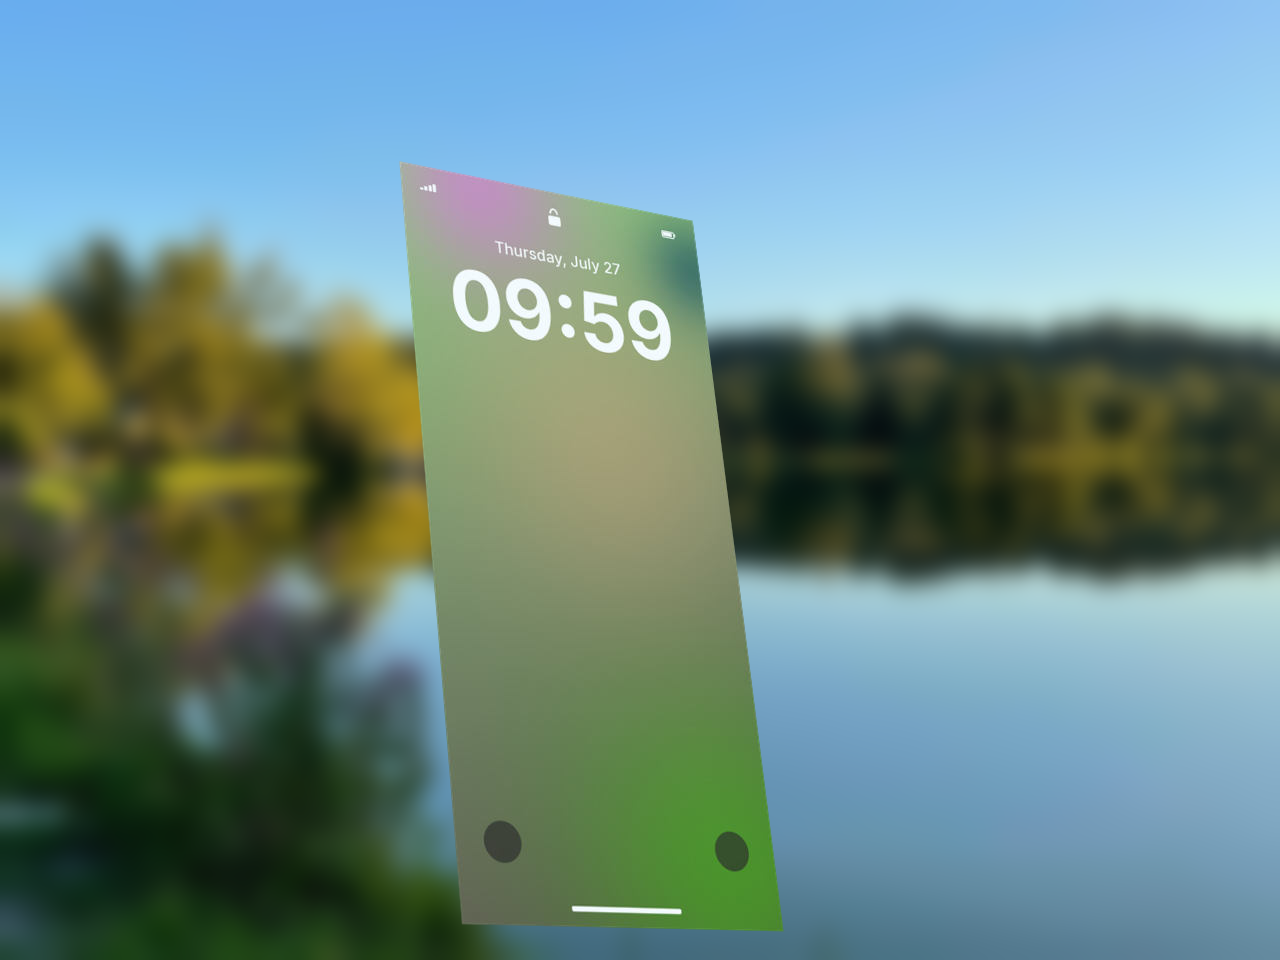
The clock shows 9:59
